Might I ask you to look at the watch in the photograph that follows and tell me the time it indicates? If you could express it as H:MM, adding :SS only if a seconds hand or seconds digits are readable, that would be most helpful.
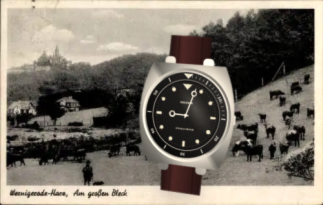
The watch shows 9:03
